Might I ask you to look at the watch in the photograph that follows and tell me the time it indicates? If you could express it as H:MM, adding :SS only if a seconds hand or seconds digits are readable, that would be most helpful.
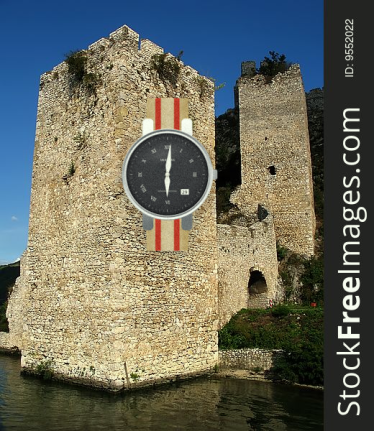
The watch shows 6:01
